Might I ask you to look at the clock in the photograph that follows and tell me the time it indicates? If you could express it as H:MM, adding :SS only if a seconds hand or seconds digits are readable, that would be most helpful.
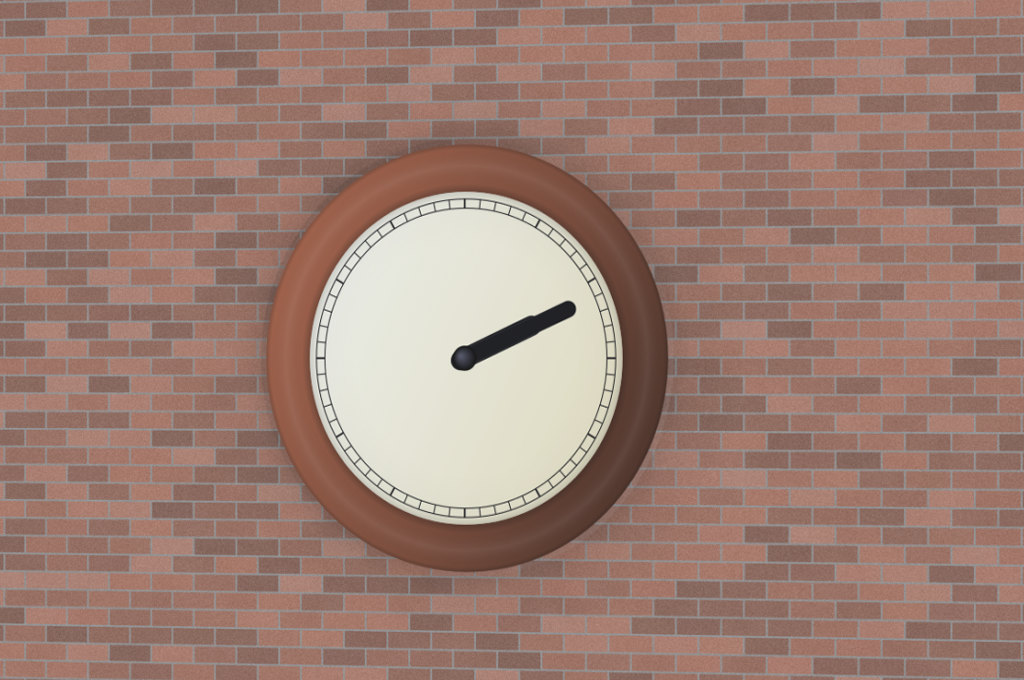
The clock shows 2:11
